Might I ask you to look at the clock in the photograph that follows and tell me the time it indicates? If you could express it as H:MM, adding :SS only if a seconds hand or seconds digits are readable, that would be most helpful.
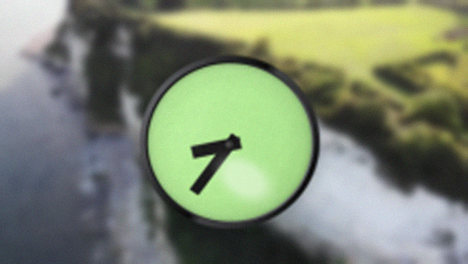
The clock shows 8:36
